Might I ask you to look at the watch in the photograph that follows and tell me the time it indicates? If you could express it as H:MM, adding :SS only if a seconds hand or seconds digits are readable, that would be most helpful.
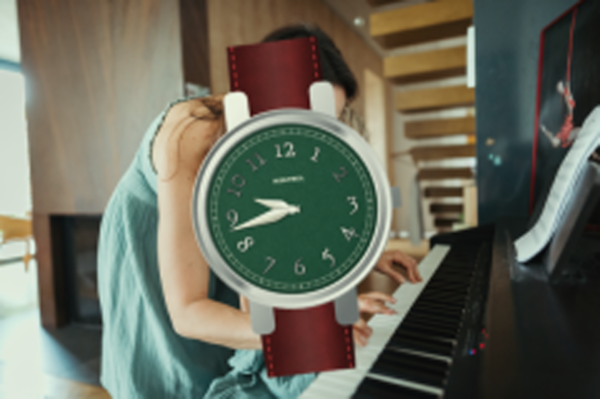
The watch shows 9:43
